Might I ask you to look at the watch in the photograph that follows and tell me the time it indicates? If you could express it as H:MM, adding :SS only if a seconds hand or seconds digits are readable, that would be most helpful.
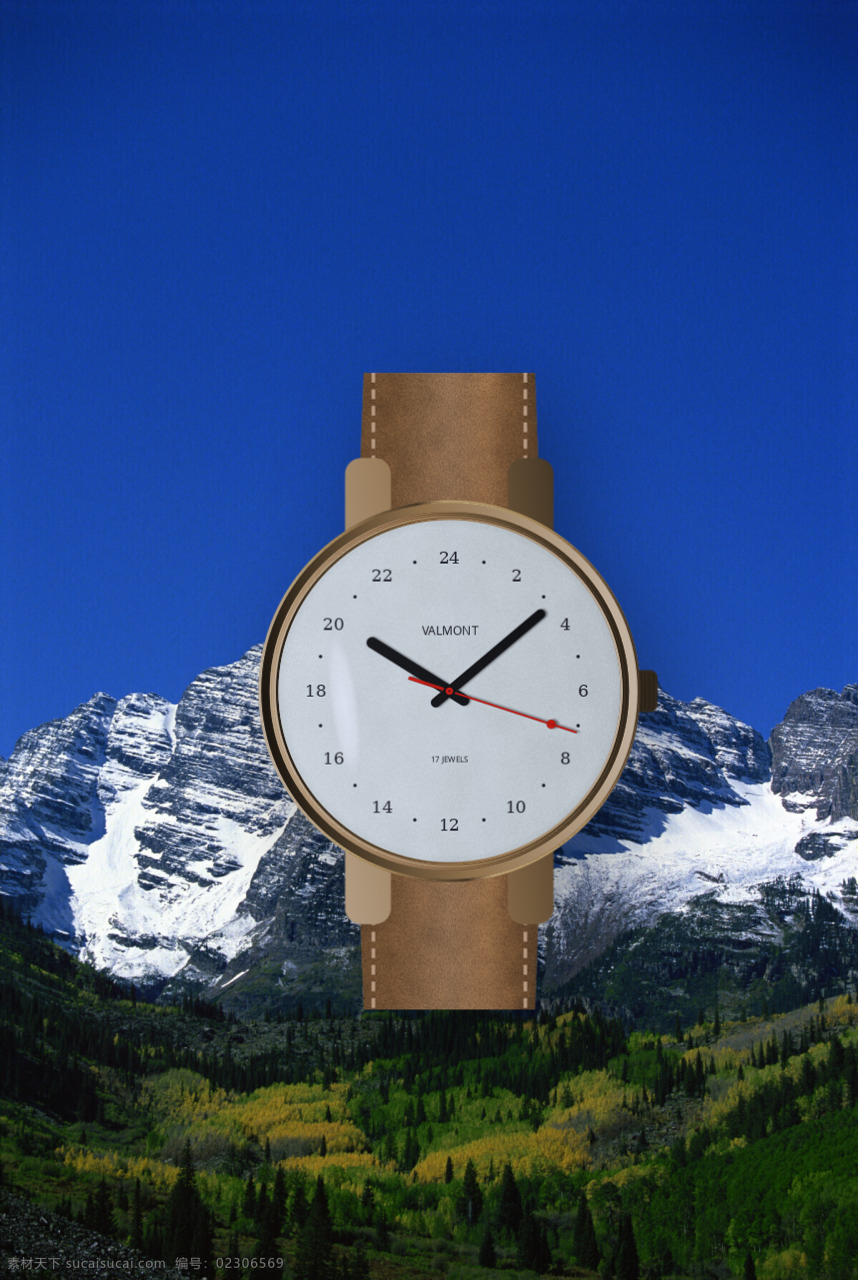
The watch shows 20:08:18
